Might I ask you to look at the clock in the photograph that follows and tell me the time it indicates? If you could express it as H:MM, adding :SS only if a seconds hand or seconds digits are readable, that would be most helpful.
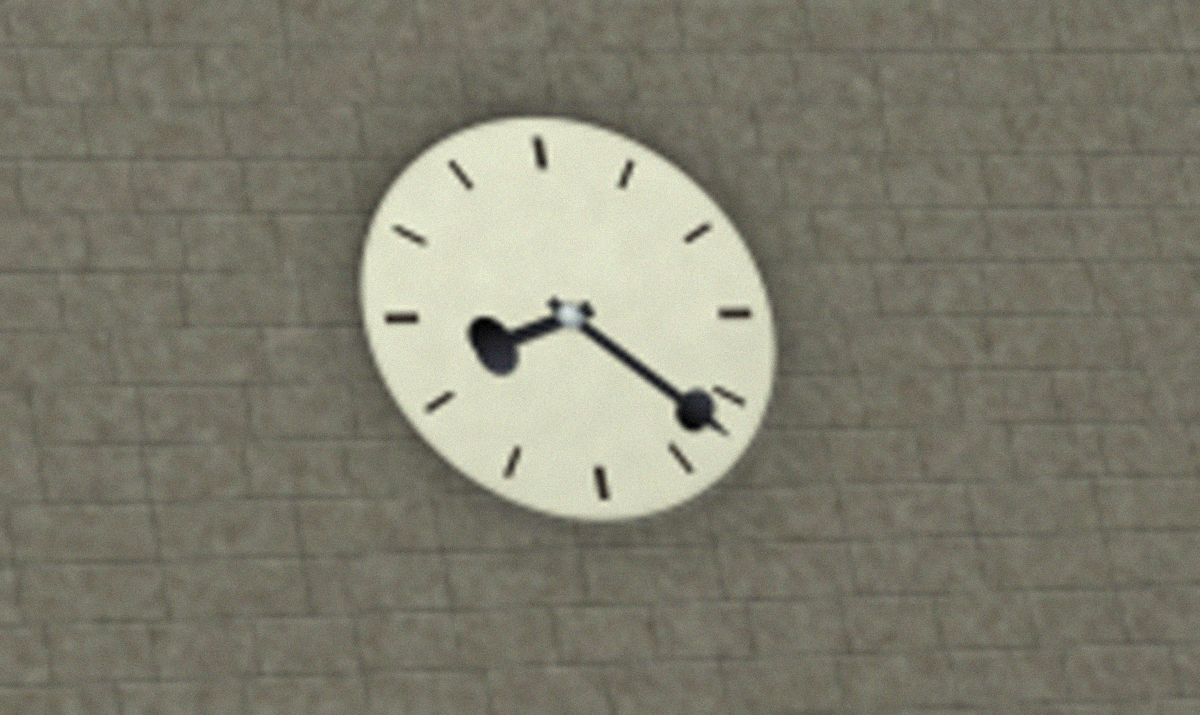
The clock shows 8:22
